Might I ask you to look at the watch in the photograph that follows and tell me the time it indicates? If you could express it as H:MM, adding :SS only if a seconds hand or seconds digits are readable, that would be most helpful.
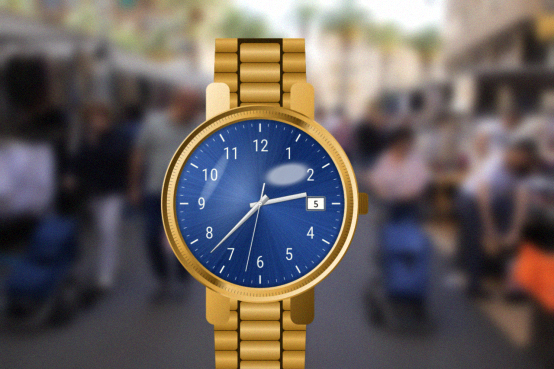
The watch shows 2:37:32
